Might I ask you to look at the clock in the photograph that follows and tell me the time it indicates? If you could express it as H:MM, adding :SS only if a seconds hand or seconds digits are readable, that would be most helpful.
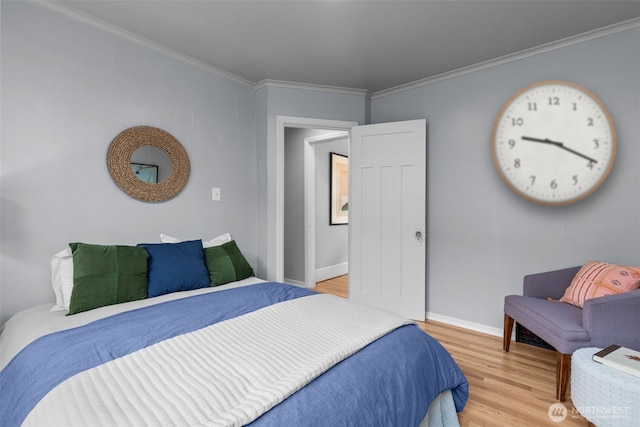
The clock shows 9:19
